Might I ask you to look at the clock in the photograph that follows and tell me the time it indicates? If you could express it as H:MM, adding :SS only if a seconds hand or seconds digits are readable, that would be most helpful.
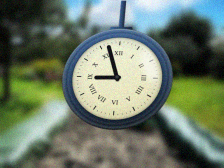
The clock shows 8:57
